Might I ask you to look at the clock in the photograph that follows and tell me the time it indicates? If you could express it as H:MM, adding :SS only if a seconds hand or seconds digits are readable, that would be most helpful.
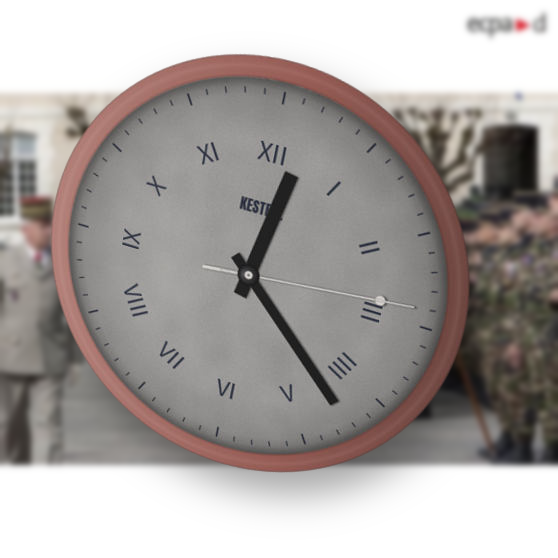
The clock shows 12:22:14
